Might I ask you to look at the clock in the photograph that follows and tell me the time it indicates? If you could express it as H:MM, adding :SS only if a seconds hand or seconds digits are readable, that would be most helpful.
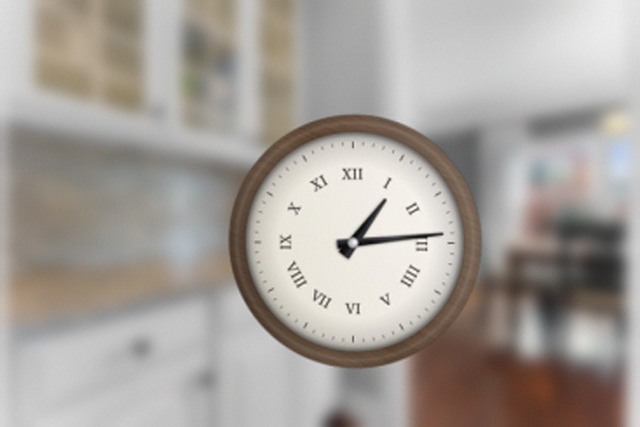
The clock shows 1:14
